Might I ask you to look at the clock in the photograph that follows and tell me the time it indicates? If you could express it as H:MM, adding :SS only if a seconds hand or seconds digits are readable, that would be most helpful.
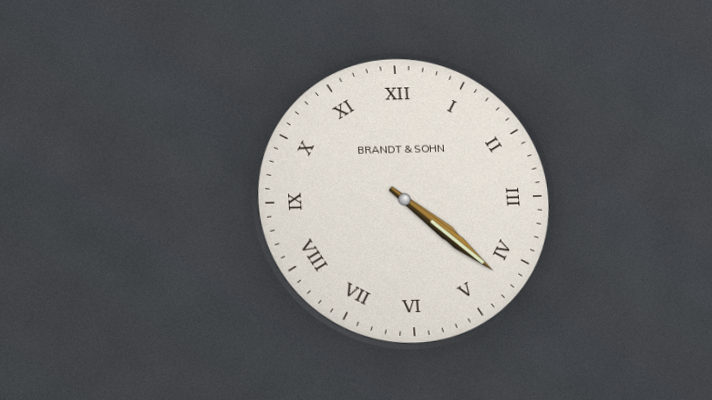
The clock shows 4:22
